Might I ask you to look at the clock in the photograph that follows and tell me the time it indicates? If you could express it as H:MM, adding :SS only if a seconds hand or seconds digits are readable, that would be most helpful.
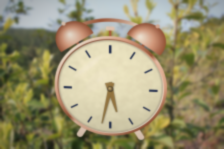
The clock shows 5:32
